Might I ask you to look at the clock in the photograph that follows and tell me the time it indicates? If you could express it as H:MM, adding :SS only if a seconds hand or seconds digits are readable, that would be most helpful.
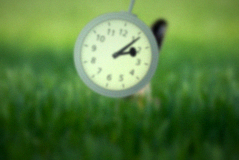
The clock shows 2:06
